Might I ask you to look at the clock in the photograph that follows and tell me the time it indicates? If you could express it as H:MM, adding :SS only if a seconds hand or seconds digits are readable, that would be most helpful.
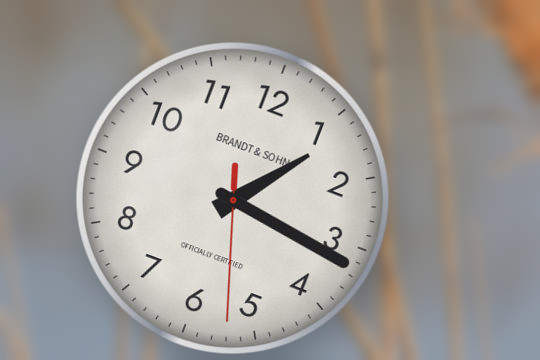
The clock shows 1:16:27
